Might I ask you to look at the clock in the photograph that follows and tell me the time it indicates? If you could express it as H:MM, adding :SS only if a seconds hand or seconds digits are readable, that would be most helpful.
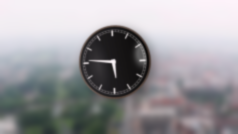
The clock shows 5:46
